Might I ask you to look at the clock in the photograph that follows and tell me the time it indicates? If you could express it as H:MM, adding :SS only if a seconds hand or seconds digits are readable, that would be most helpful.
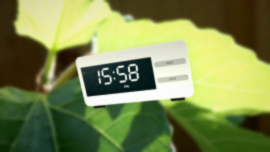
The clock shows 15:58
